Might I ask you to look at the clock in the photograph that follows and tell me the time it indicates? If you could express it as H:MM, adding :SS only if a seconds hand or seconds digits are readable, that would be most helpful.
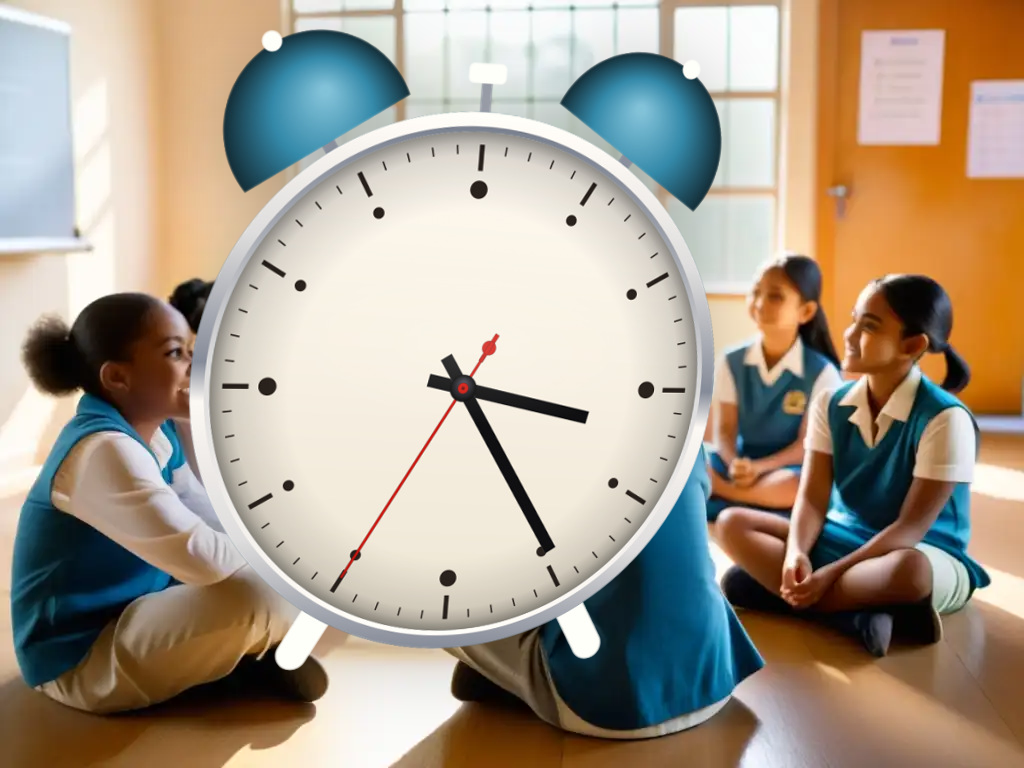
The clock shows 3:24:35
